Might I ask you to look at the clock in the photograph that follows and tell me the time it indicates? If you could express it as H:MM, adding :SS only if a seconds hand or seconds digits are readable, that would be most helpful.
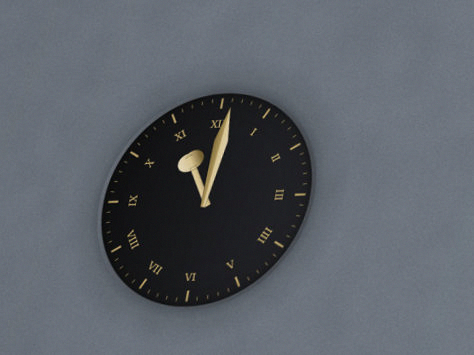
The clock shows 11:01
